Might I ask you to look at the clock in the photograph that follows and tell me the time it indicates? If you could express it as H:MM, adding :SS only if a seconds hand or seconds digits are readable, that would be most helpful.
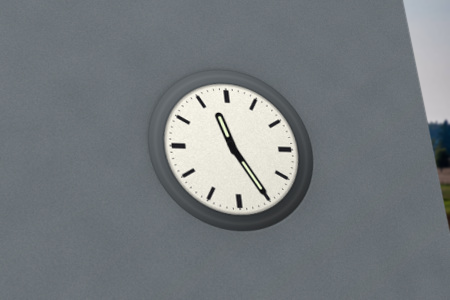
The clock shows 11:25
